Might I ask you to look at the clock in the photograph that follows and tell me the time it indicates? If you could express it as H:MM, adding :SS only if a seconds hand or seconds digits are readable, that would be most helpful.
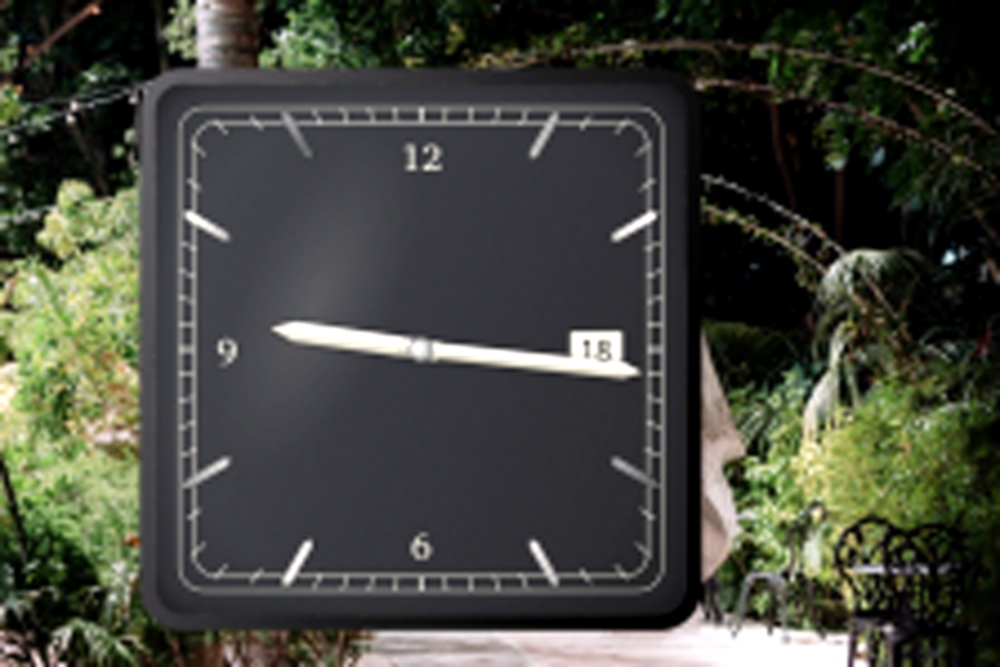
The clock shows 9:16
